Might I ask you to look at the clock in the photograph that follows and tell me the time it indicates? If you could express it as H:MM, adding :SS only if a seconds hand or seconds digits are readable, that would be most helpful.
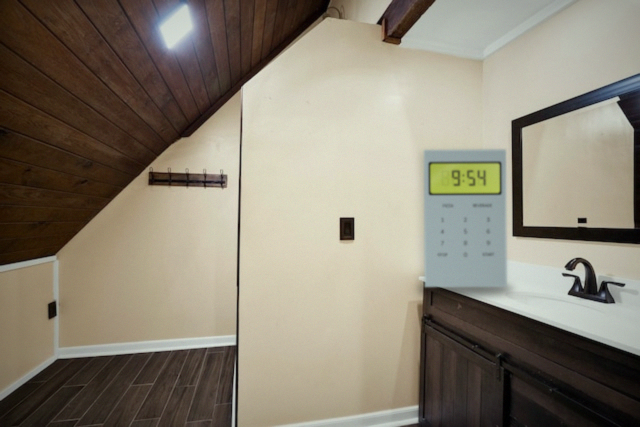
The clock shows 9:54
